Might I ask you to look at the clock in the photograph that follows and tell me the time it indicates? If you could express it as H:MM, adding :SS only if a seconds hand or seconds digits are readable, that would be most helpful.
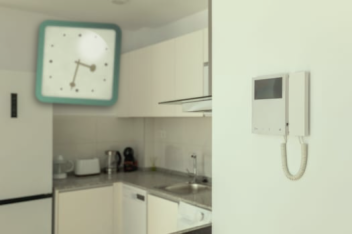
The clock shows 3:32
